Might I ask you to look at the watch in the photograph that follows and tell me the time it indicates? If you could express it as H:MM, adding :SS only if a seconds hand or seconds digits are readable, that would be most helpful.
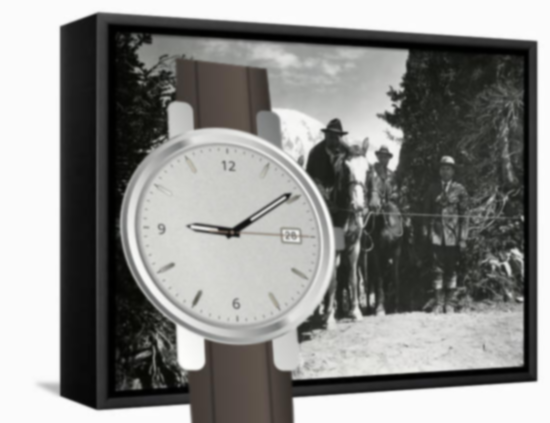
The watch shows 9:09:15
